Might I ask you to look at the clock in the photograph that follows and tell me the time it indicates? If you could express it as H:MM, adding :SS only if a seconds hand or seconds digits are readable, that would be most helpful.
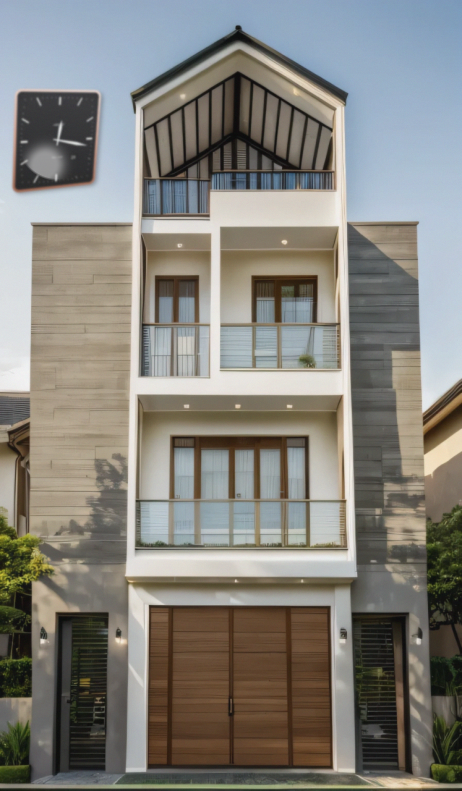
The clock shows 12:17
